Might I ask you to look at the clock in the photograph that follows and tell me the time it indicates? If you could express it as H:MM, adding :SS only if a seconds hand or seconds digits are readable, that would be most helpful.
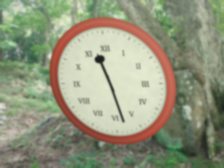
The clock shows 11:28
